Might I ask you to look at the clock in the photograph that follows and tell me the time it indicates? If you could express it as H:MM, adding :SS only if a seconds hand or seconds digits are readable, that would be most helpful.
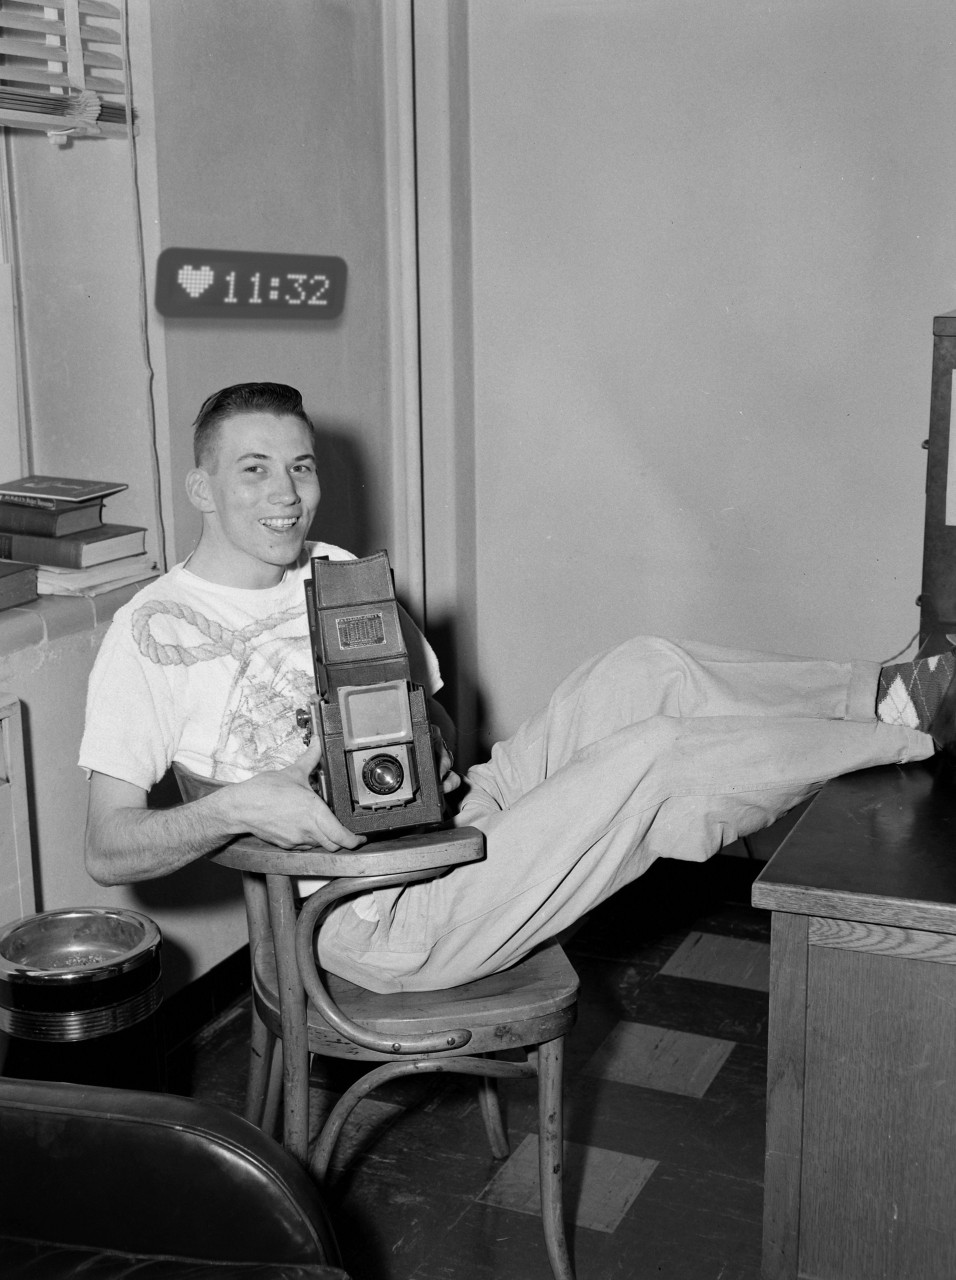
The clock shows 11:32
